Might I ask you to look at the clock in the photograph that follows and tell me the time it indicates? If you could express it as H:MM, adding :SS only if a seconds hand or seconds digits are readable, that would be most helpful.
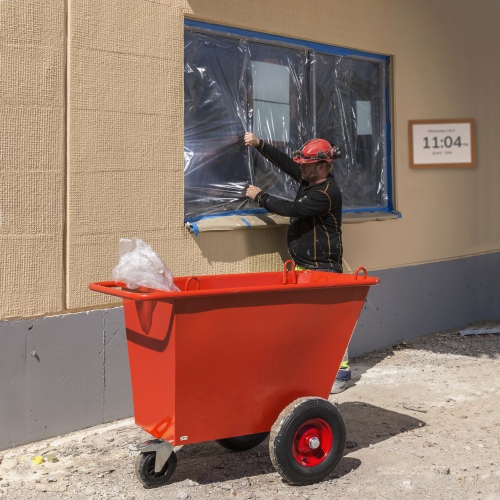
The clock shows 11:04
